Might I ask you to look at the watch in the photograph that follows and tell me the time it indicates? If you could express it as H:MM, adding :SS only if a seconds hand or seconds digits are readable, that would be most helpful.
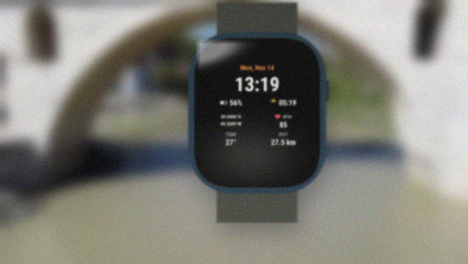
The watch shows 13:19
